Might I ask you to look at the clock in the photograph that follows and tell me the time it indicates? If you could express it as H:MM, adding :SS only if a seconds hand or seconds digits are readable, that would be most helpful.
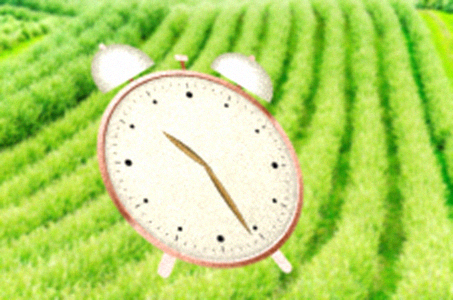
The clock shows 10:26
